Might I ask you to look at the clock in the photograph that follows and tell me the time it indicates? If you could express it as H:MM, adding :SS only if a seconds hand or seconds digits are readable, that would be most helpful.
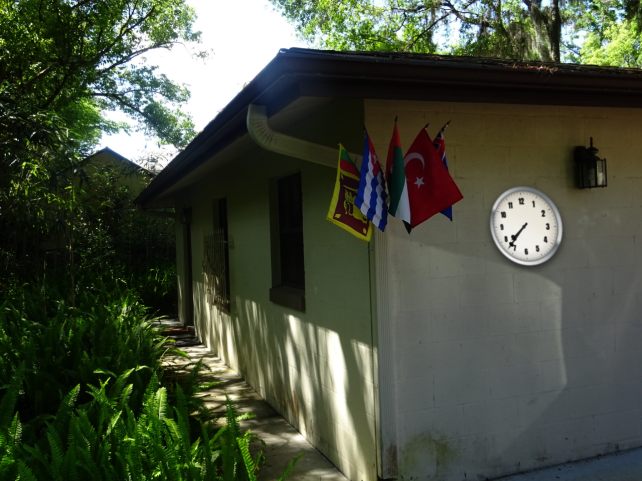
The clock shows 7:37
